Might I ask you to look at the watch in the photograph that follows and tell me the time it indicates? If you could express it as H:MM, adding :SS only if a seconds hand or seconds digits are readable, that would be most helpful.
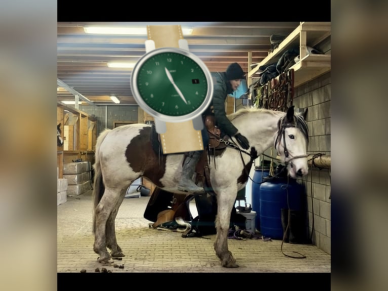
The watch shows 11:26
